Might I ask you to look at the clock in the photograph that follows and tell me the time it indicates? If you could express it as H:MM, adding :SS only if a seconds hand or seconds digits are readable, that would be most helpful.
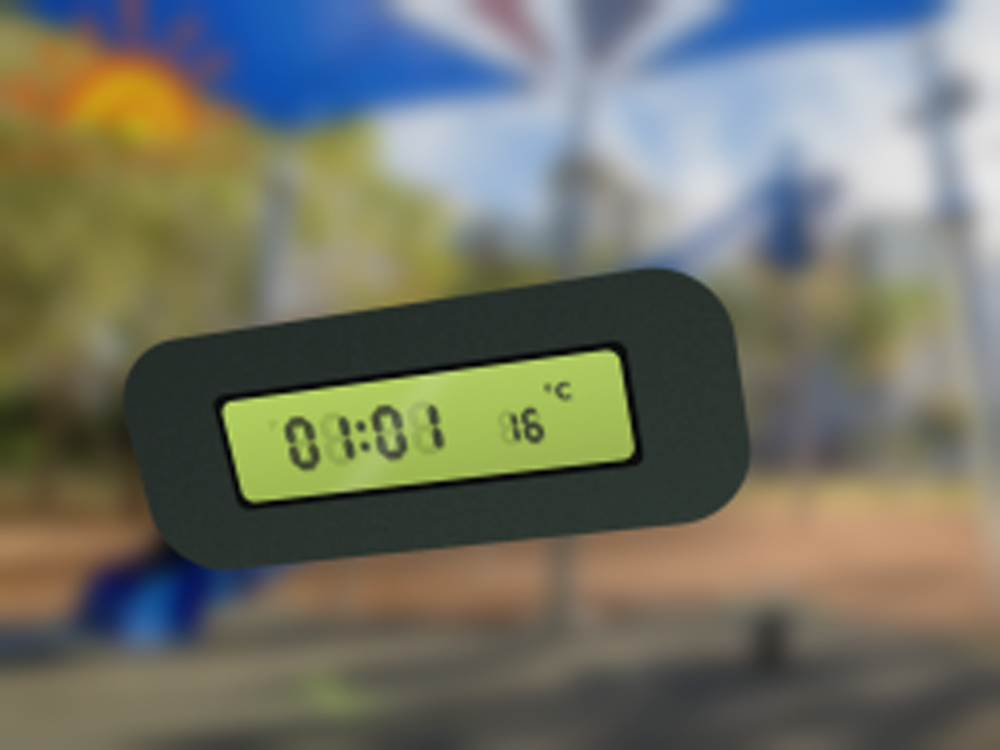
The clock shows 1:01
